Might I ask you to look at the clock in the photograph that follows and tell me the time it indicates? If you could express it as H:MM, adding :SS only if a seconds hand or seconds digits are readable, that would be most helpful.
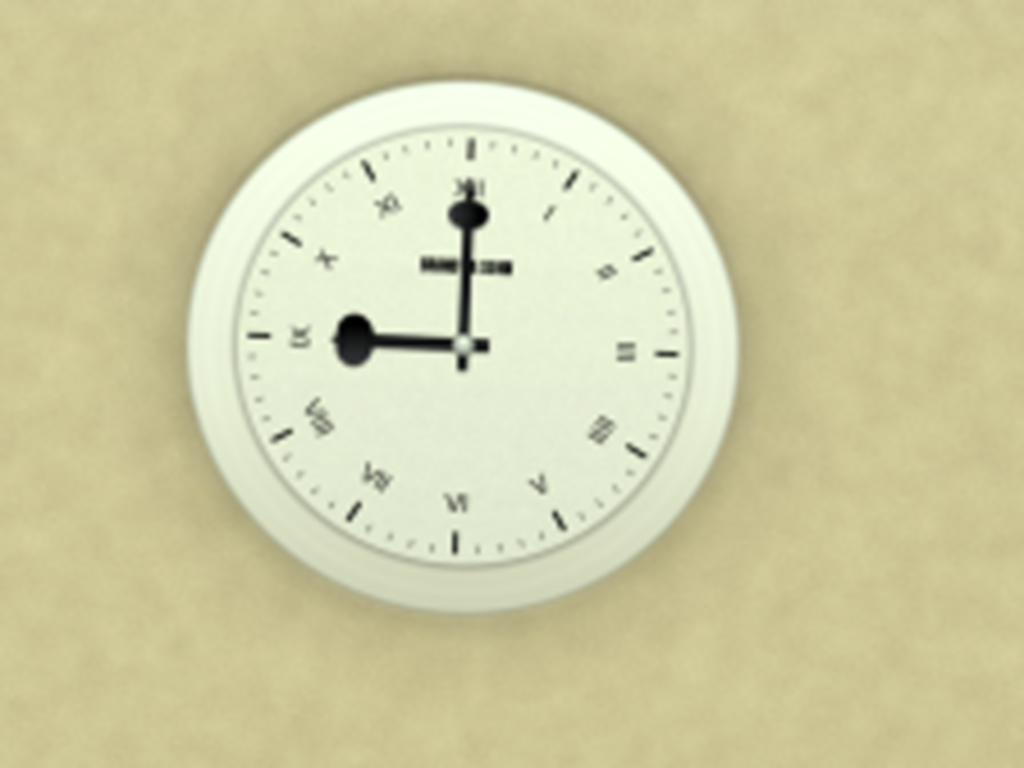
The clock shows 9:00
